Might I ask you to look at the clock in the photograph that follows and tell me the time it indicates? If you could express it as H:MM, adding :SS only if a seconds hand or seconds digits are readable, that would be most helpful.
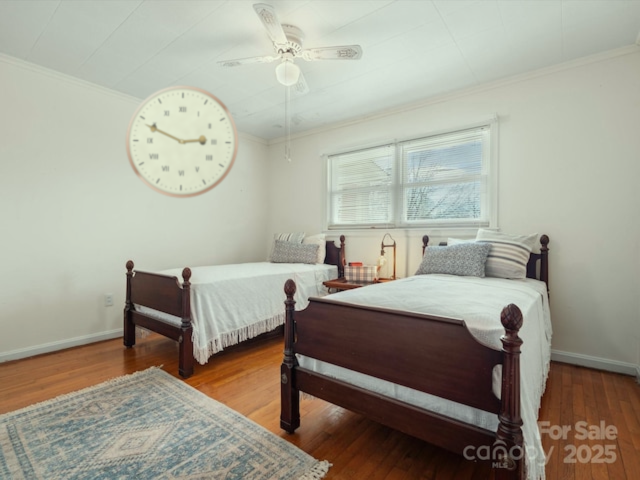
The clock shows 2:49
